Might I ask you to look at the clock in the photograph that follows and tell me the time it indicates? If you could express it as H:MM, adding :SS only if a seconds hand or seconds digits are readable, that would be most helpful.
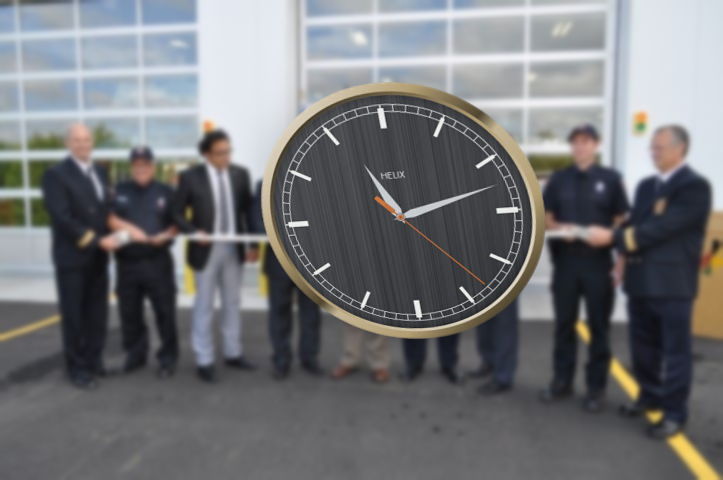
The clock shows 11:12:23
